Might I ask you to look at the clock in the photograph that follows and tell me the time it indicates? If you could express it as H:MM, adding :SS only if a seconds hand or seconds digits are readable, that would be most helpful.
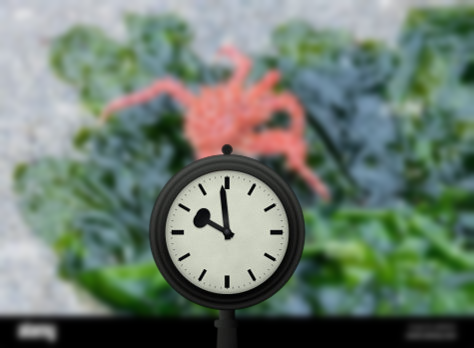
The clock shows 9:59
